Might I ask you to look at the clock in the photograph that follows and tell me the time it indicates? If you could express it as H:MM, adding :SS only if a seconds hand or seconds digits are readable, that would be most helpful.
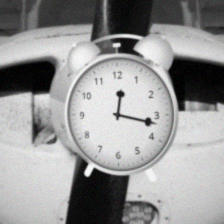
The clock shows 12:17
